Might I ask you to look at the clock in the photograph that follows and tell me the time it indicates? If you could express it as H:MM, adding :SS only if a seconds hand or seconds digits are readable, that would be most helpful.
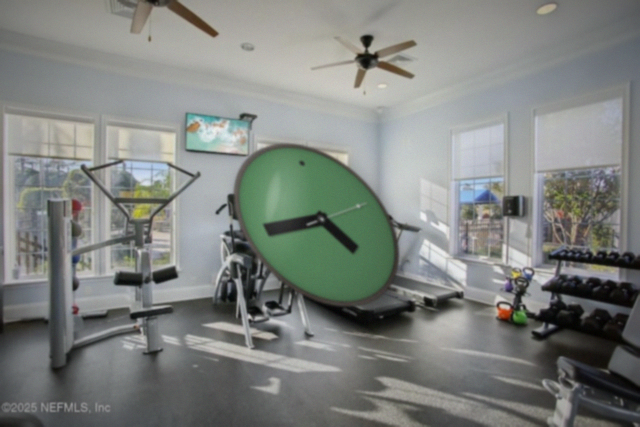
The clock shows 4:43:12
